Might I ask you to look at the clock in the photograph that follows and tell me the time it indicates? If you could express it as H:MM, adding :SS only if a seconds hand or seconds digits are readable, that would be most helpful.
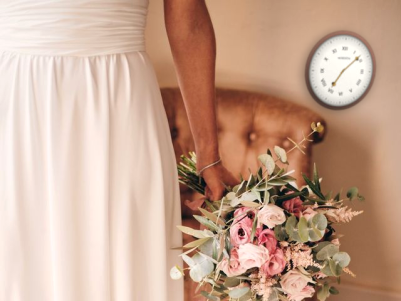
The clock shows 7:08
